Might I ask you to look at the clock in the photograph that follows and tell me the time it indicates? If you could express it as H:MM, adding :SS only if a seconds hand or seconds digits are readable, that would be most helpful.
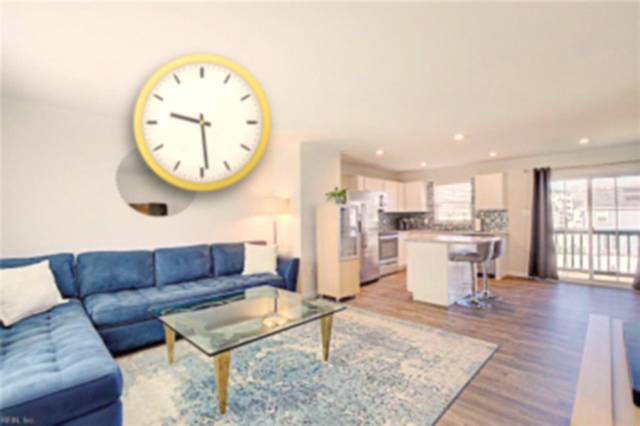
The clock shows 9:29
